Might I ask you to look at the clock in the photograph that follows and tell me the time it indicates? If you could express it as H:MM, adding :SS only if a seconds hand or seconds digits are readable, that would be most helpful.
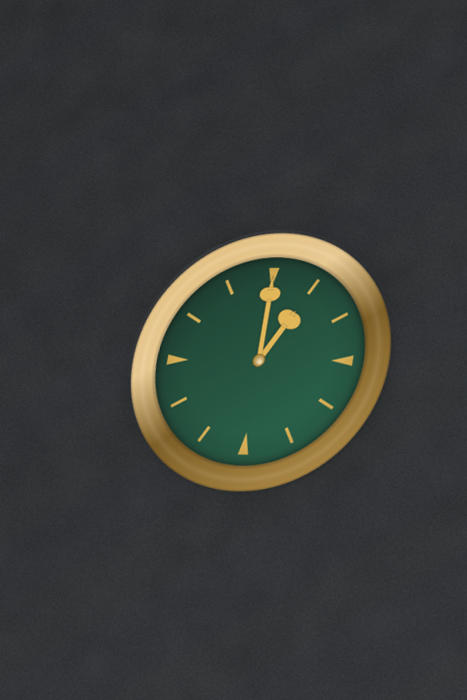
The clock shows 1:00
